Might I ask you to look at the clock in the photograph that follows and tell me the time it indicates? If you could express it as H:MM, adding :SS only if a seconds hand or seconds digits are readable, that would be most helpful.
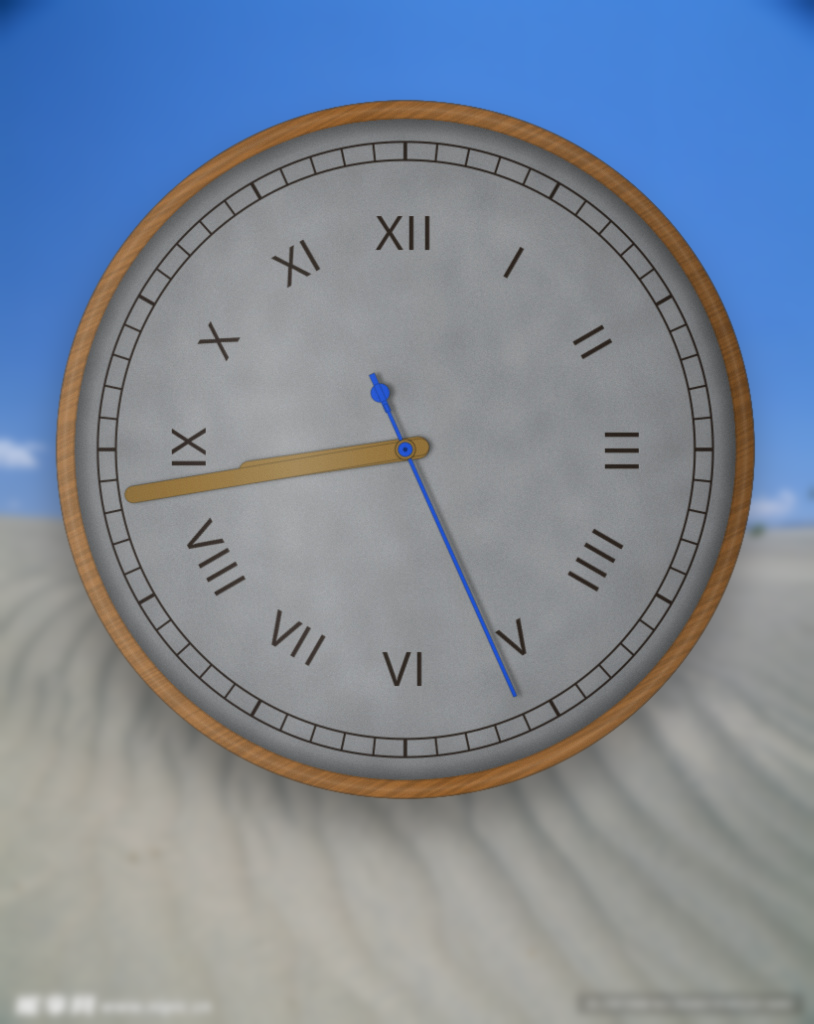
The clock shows 8:43:26
